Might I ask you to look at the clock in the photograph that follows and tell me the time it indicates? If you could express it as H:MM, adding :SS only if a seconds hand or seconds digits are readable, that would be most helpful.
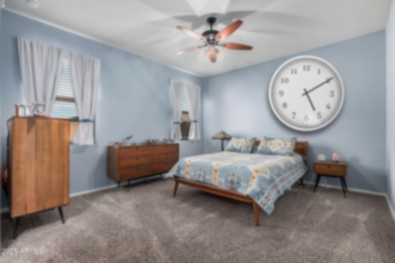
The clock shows 5:10
